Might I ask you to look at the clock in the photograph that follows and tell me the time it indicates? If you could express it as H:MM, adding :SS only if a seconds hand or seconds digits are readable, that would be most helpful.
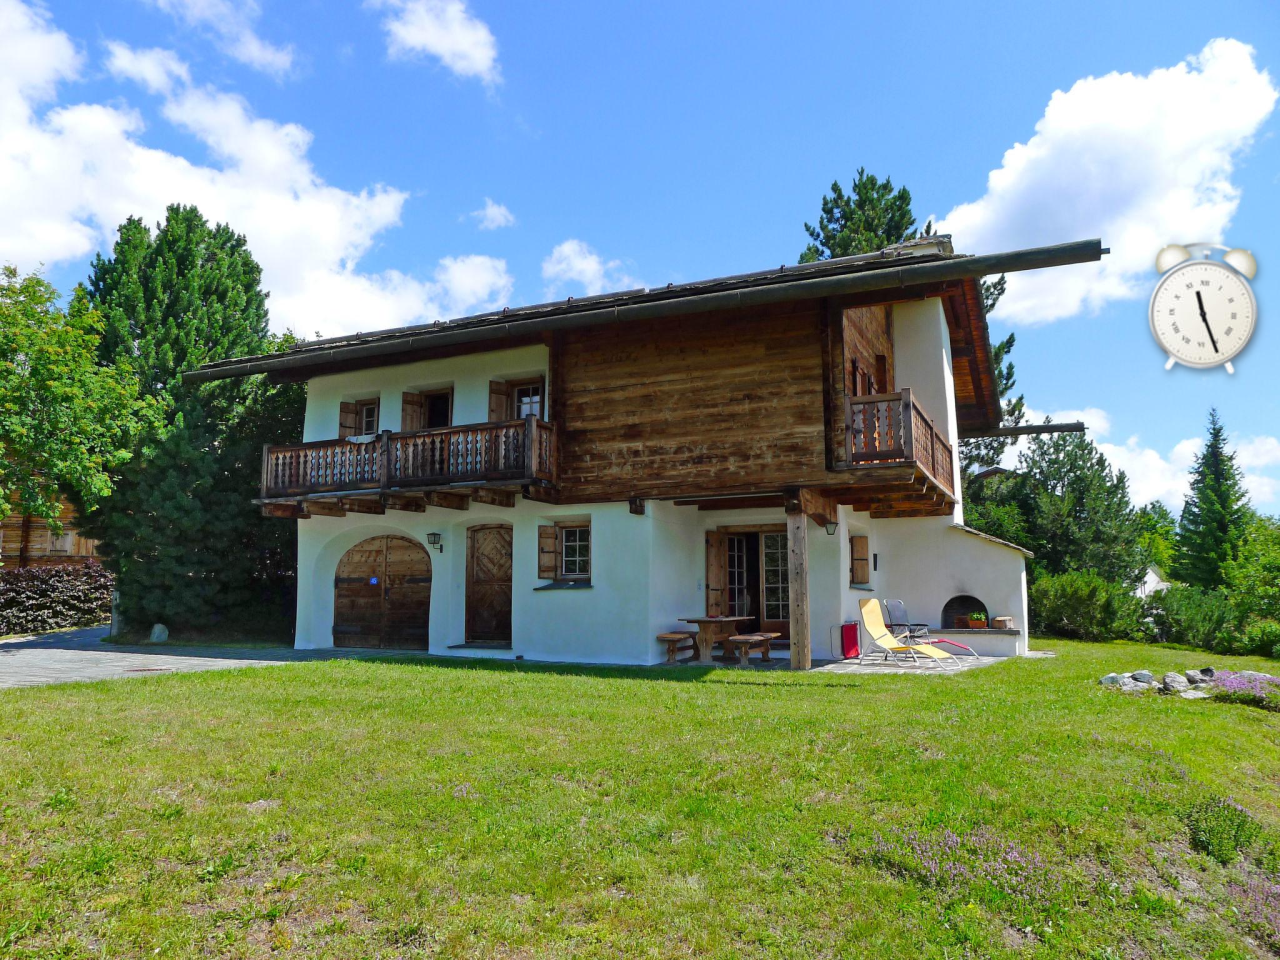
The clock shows 11:26
